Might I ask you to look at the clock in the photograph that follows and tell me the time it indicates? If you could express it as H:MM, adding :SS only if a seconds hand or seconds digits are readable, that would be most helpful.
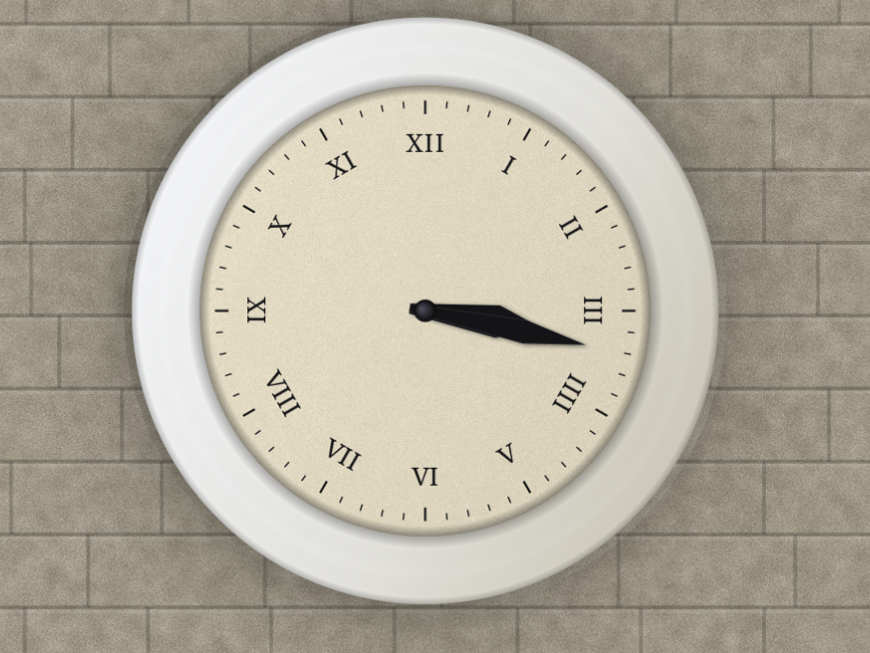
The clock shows 3:17
